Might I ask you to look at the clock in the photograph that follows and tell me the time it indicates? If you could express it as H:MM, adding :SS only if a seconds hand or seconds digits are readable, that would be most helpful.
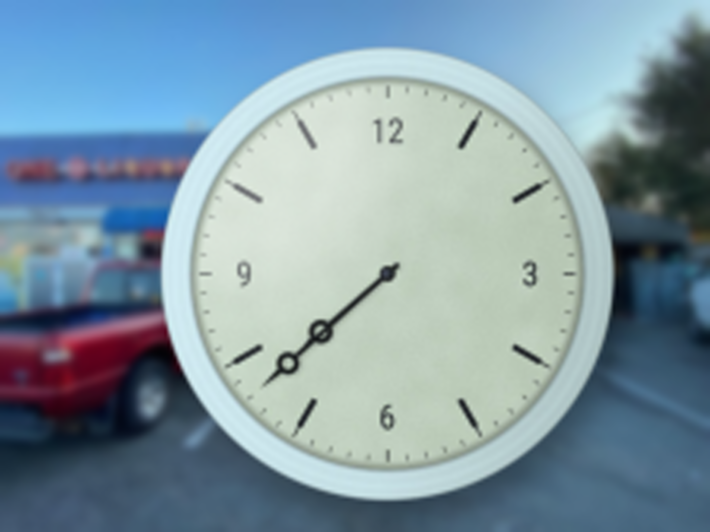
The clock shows 7:38
